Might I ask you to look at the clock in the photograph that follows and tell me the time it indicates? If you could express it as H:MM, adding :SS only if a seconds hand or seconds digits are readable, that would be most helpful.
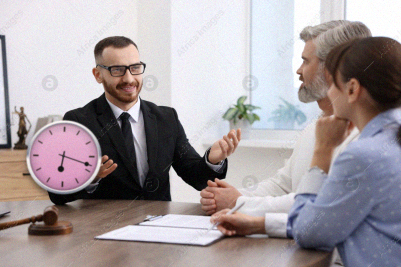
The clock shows 6:18
